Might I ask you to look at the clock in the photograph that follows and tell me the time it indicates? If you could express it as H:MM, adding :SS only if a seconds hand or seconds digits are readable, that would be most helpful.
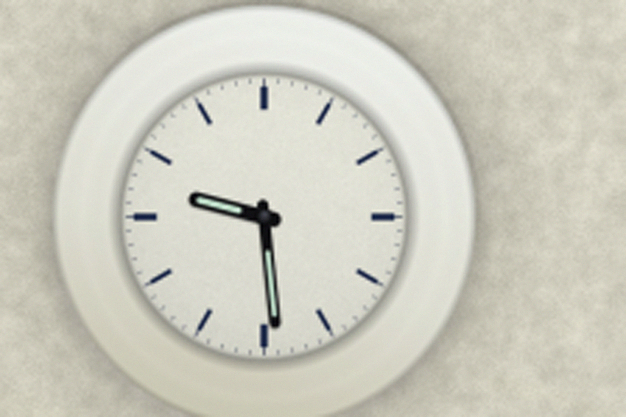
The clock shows 9:29
